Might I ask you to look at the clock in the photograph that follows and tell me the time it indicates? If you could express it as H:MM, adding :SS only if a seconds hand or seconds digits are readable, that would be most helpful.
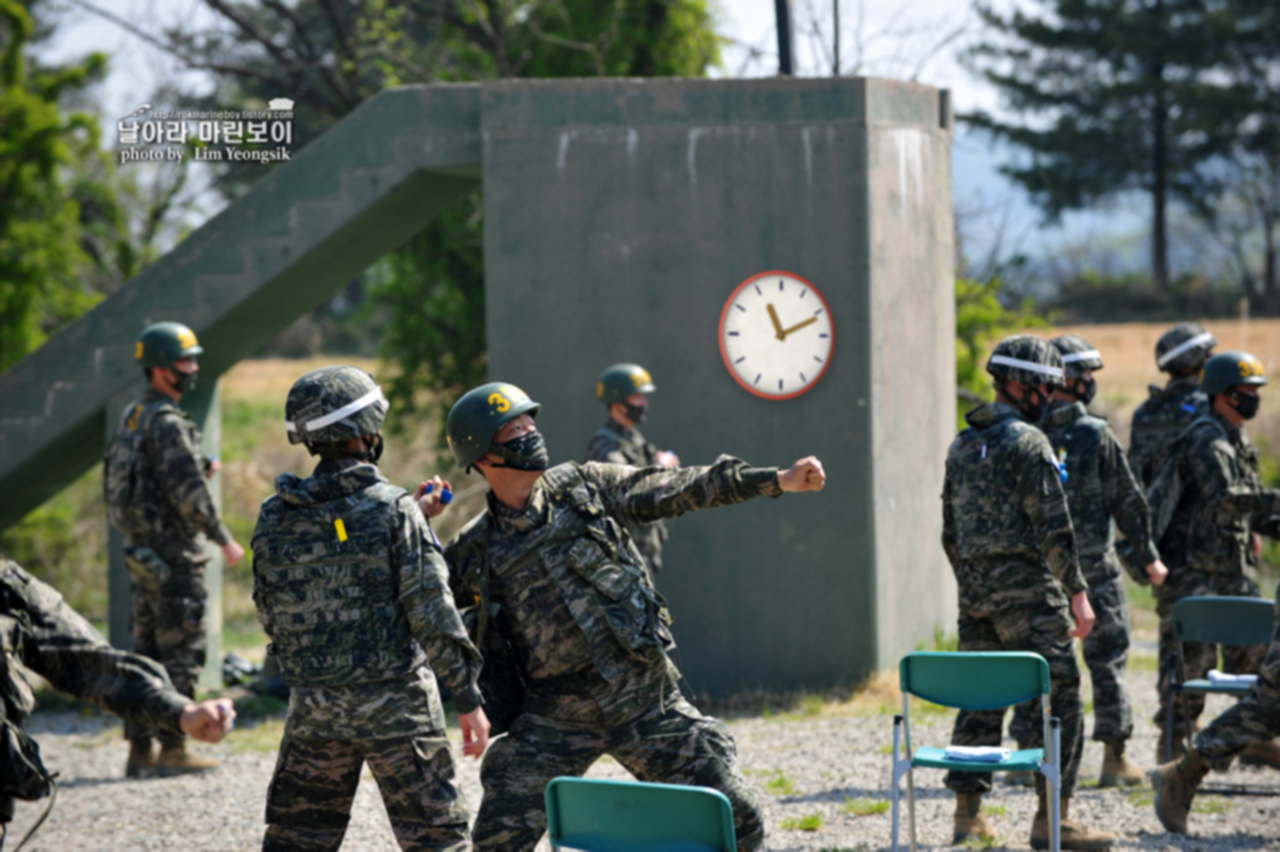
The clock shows 11:11
